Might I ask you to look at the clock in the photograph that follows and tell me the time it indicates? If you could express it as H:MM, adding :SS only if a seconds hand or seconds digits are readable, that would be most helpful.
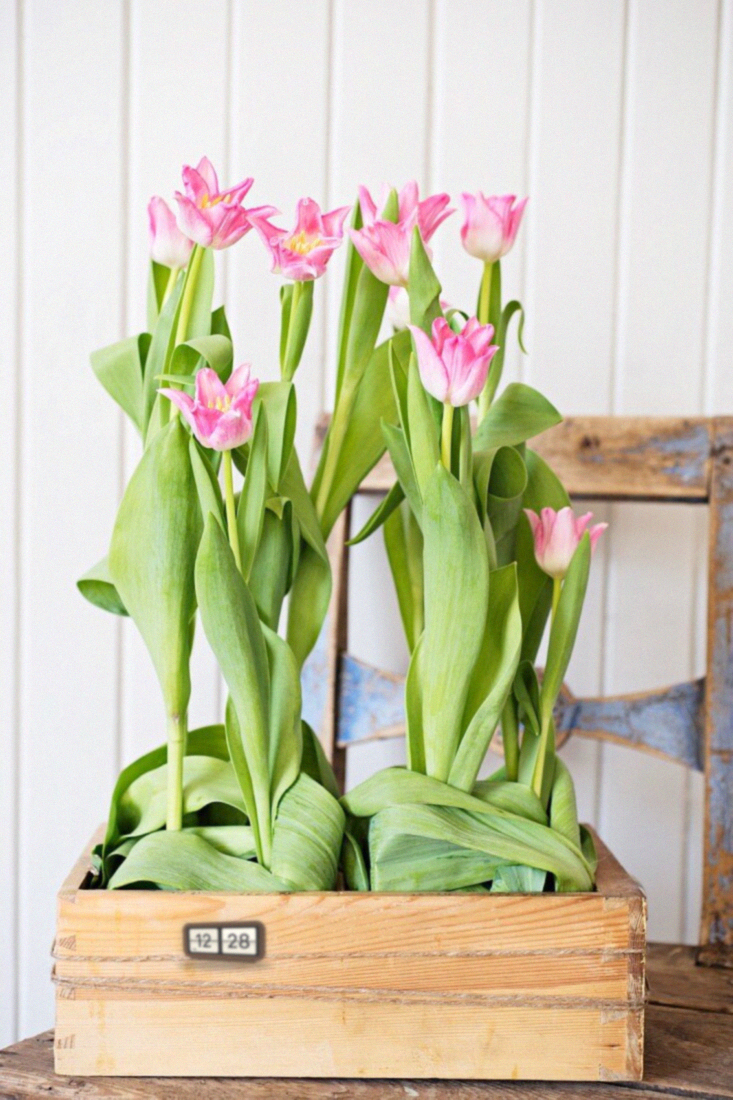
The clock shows 12:28
